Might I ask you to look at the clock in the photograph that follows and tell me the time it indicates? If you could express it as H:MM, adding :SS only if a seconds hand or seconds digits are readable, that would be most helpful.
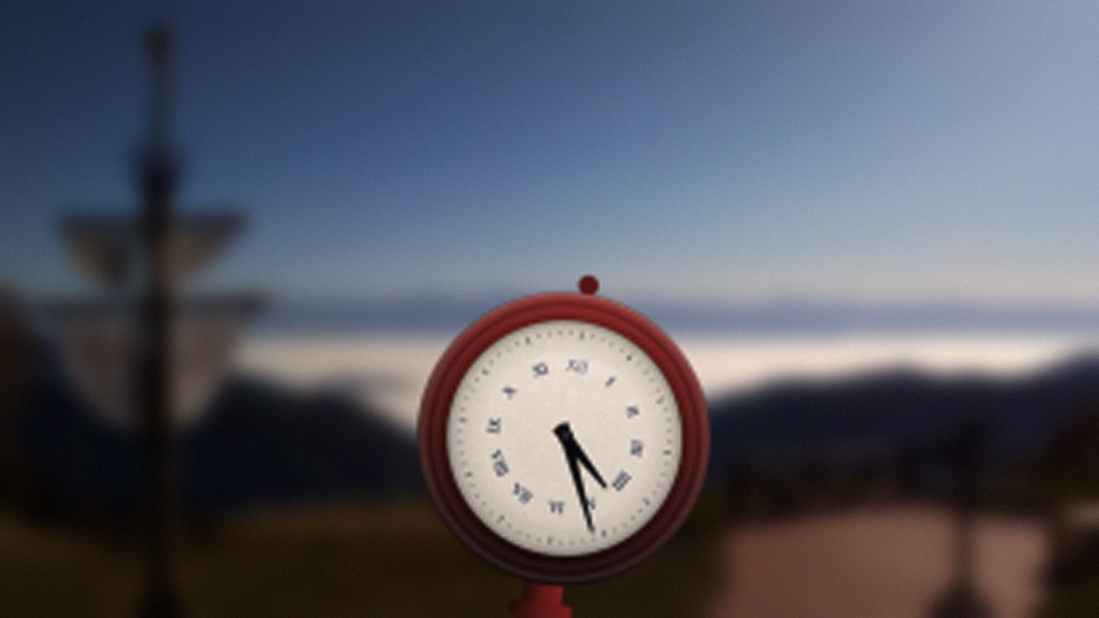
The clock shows 4:26
